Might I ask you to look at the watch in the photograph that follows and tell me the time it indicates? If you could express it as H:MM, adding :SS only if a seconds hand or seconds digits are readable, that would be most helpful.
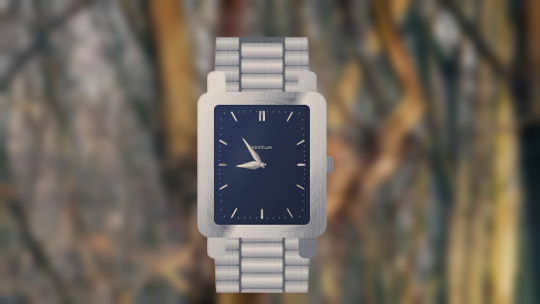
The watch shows 8:54
